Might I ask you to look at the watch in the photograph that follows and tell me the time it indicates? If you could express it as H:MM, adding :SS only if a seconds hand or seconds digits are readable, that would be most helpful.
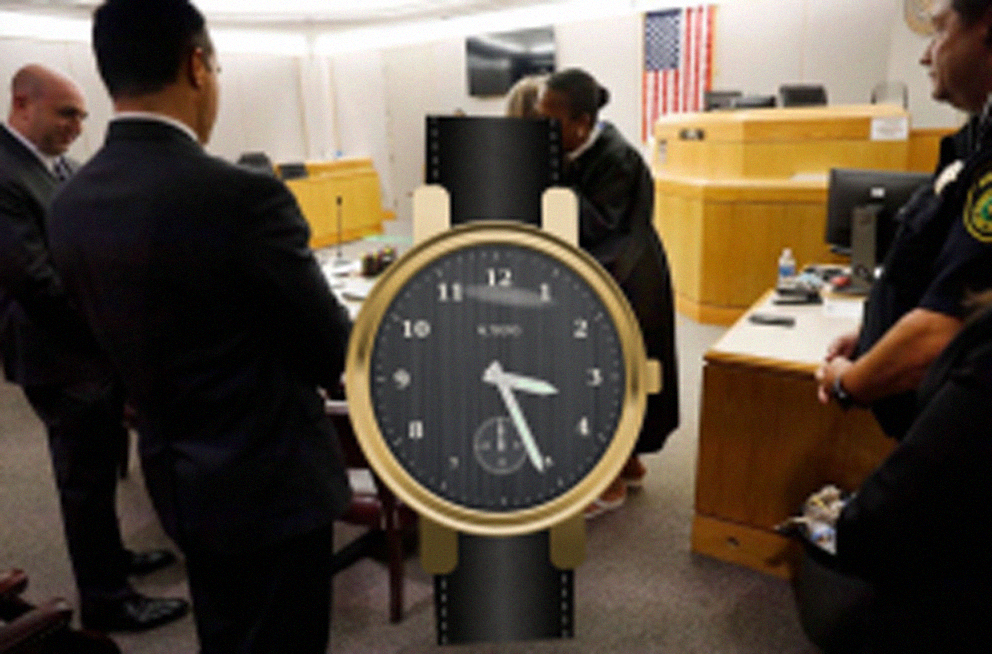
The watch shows 3:26
